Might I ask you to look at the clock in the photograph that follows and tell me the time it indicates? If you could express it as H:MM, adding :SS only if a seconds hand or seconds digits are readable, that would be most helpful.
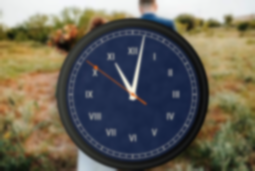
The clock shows 11:01:51
